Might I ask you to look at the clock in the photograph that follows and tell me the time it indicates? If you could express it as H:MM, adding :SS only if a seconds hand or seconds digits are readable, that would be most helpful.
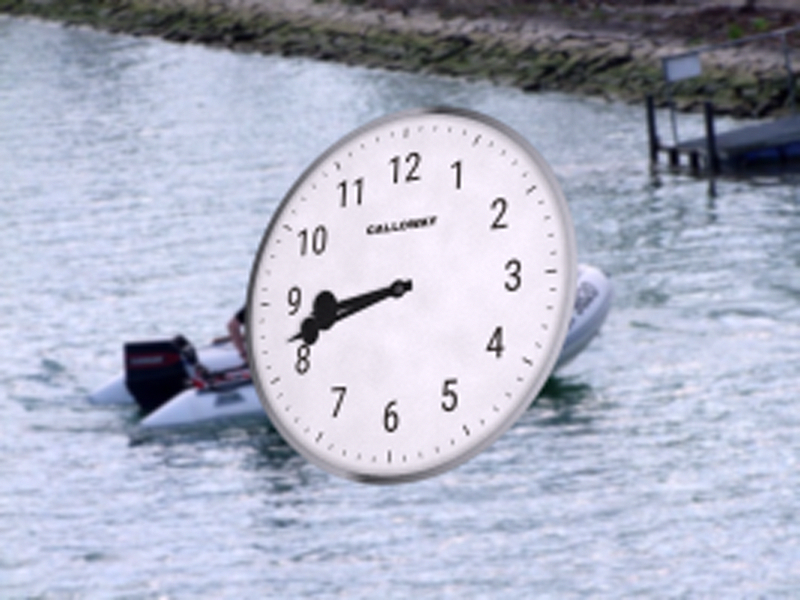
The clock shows 8:42
